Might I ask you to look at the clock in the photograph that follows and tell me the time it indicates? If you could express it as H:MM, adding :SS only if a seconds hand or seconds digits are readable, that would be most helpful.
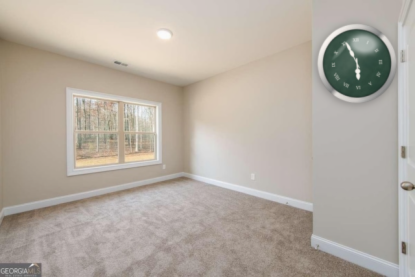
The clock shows 5:56
